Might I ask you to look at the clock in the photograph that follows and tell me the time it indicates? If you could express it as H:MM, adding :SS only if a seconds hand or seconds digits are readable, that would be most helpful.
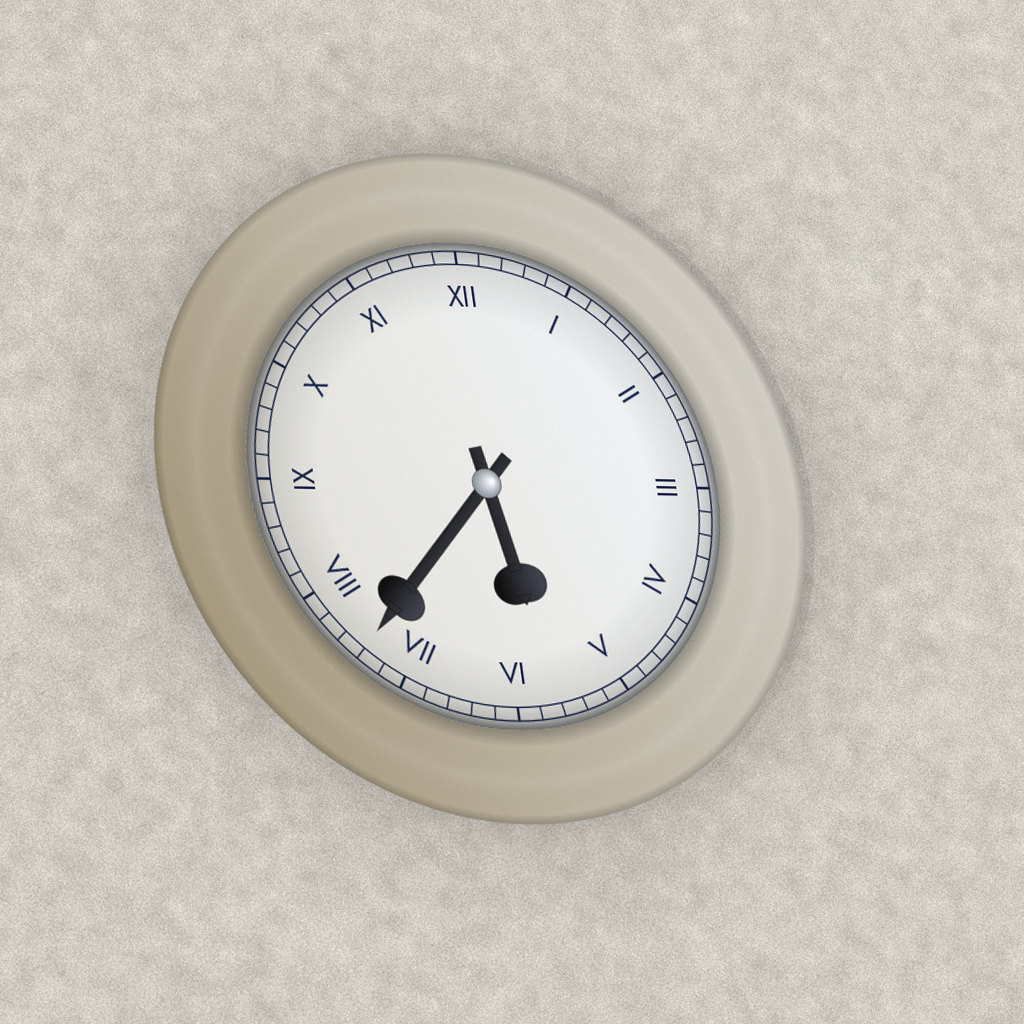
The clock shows 5:37
